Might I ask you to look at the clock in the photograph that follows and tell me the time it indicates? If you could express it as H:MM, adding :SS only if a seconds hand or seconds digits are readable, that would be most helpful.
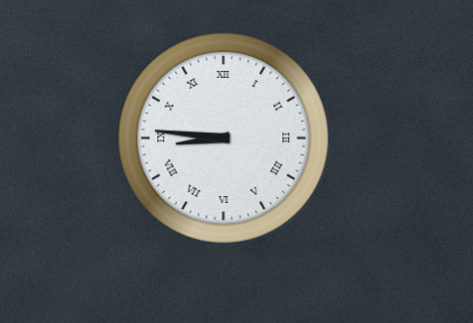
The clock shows 8:46
